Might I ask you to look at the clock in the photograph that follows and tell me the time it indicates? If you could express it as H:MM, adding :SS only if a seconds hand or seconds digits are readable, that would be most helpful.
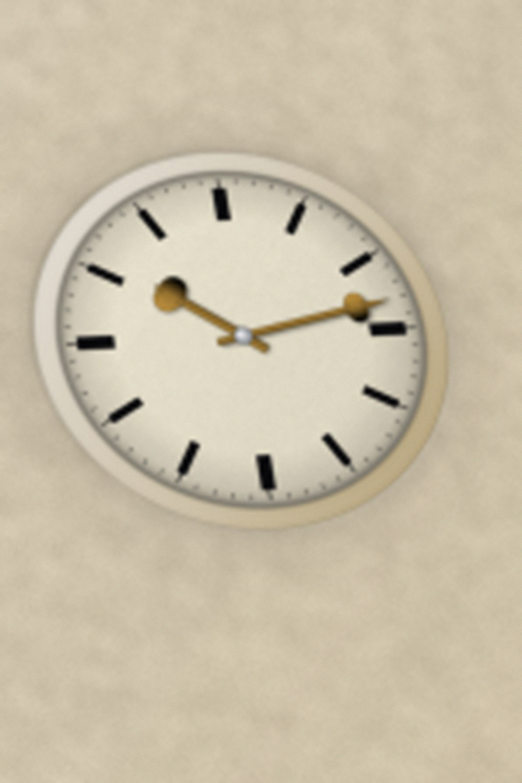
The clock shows 10:13
